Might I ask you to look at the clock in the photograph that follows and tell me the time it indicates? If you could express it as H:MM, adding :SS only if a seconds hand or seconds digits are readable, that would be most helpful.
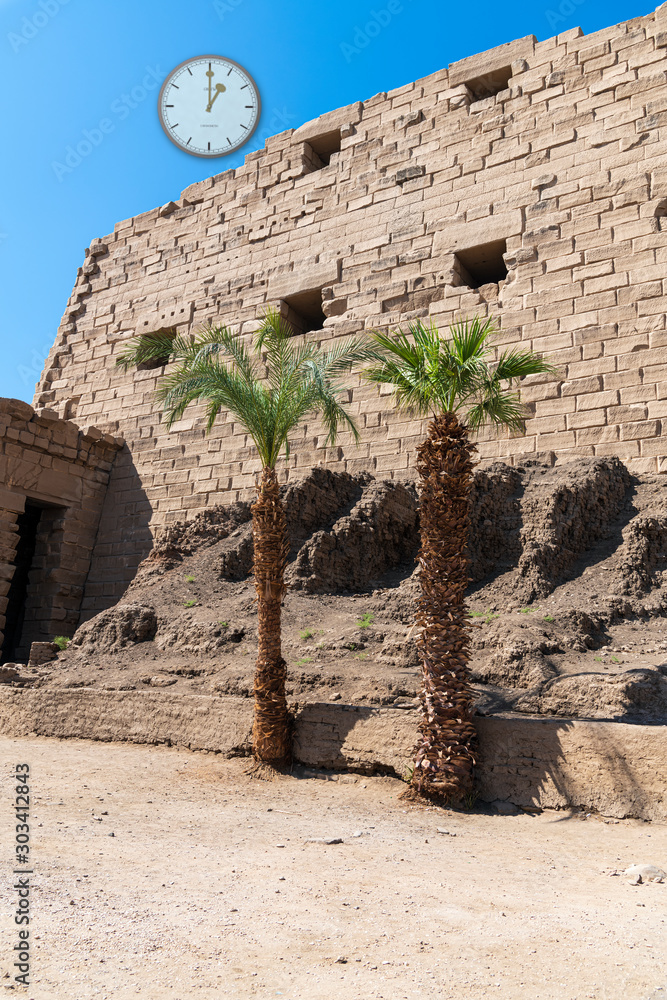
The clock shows 1:00
